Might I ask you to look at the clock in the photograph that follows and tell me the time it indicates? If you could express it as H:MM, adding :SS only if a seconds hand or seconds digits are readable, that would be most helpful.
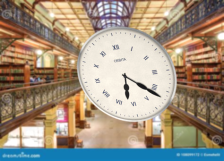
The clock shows 6:22
